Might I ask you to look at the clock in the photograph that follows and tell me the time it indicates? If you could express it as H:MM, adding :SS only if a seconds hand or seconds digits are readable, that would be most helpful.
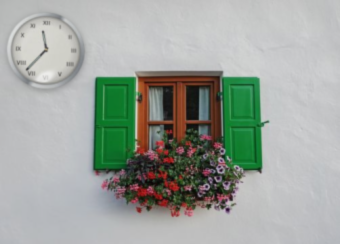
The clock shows 11:37
